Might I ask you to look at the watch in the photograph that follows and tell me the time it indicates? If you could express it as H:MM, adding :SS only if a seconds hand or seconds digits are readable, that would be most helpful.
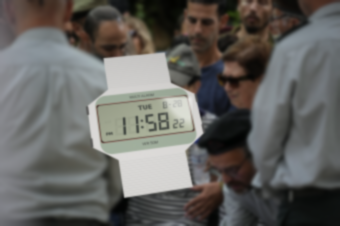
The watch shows 11:58
